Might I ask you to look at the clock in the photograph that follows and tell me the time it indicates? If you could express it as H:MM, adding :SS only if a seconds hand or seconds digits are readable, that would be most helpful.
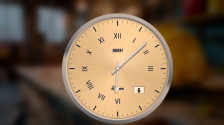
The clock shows 6:08
